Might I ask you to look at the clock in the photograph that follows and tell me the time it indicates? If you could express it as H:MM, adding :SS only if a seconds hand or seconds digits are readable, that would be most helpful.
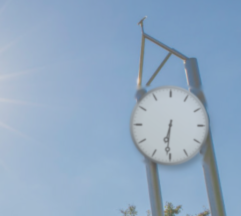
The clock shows 6:31
